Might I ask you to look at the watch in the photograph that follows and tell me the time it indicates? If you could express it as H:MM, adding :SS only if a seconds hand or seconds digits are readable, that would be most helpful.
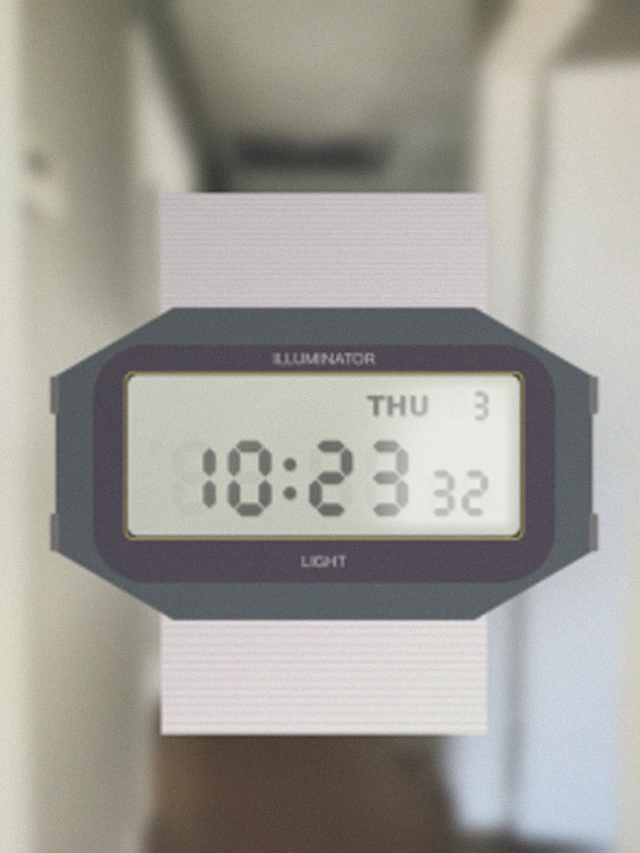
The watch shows 10:23:32
